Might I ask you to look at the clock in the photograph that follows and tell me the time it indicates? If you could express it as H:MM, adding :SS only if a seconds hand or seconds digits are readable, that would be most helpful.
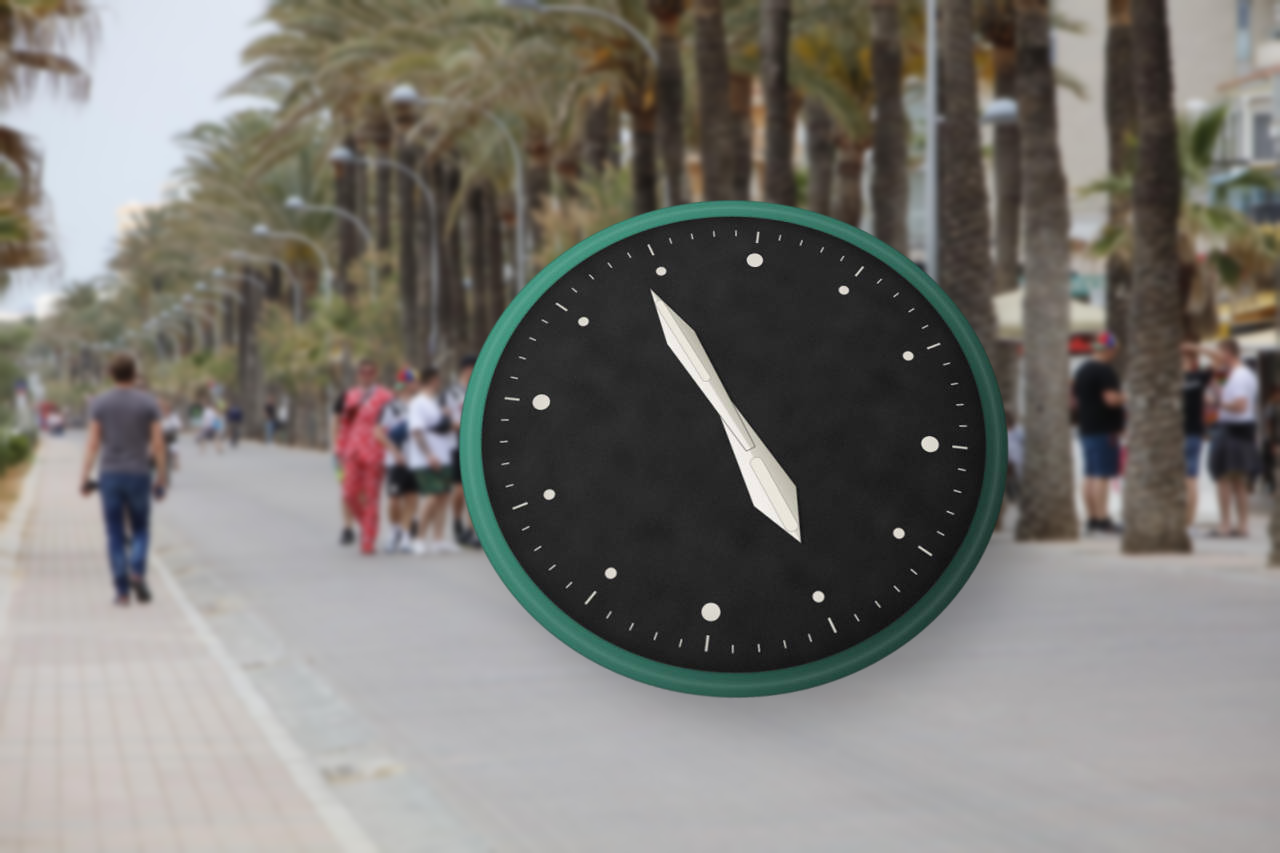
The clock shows 4:54
